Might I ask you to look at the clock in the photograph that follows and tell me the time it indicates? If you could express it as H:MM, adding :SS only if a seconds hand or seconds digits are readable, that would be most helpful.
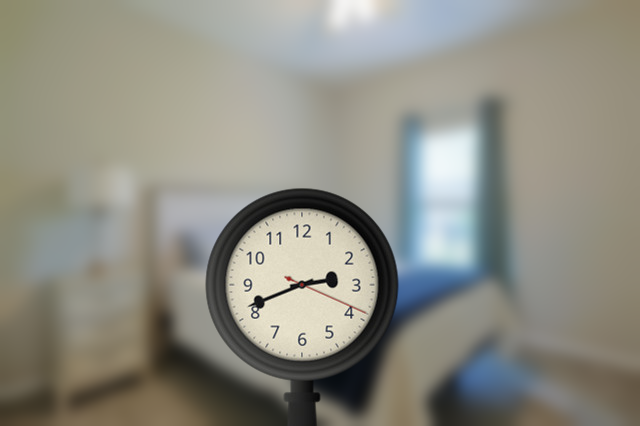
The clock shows 2:41:19
